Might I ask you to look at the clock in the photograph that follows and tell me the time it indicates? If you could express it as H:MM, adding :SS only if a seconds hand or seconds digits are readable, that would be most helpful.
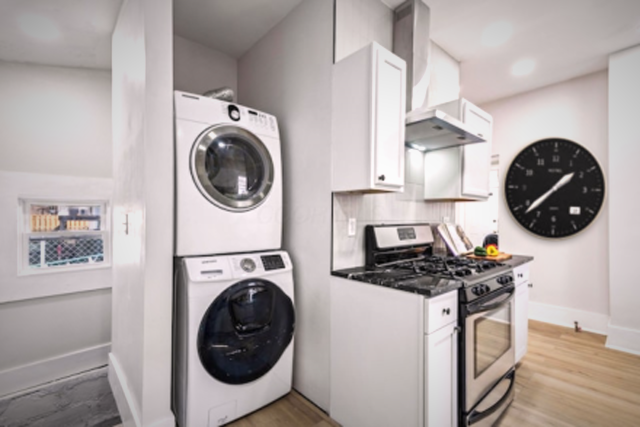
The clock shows 1:38
